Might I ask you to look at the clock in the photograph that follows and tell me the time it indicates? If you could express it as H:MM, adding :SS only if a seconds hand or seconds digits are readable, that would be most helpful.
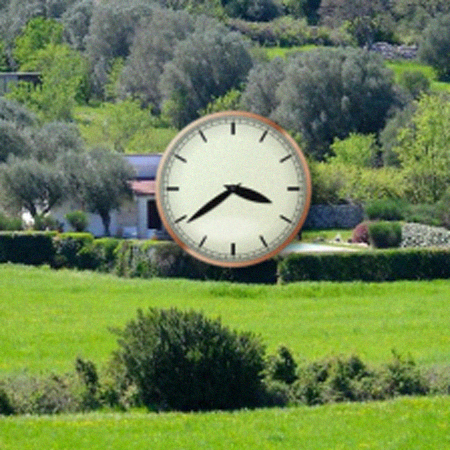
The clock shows 3:39
